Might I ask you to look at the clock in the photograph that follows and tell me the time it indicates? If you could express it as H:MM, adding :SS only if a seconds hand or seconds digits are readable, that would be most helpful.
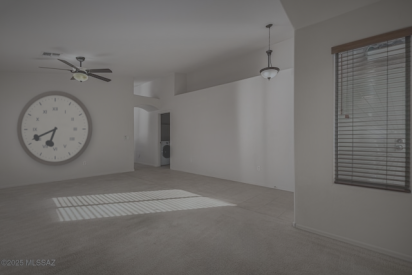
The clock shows 6:41
